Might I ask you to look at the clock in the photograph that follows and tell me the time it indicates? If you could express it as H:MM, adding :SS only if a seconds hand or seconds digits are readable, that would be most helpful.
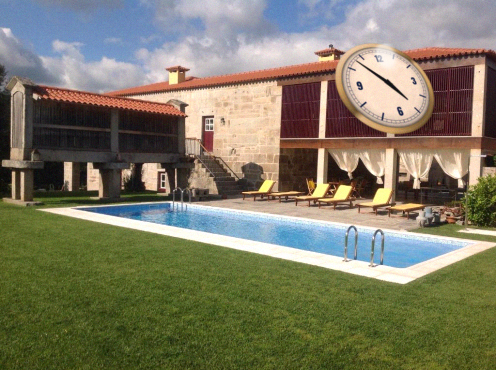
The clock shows 4:53
